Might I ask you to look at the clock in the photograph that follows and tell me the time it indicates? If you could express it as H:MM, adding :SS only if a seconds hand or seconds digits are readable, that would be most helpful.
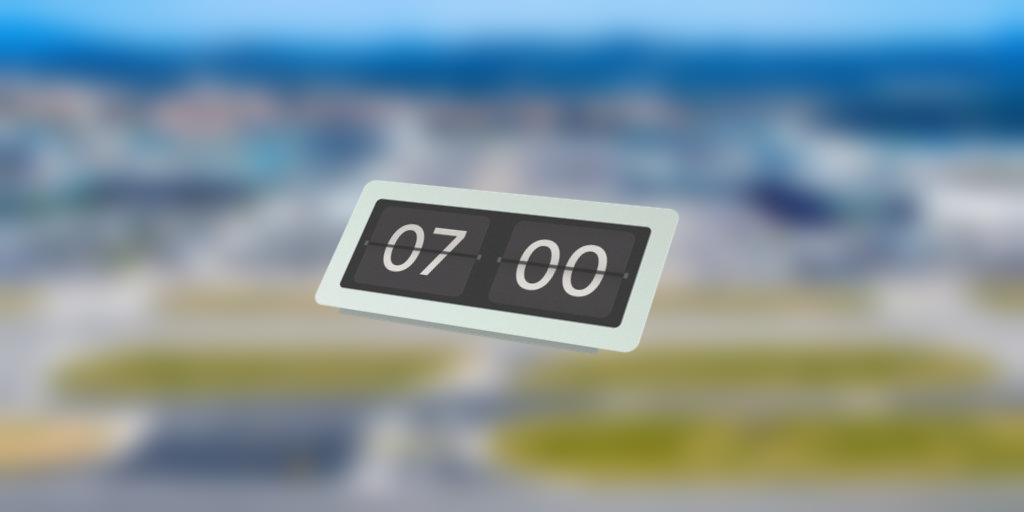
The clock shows 7:00
